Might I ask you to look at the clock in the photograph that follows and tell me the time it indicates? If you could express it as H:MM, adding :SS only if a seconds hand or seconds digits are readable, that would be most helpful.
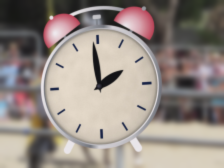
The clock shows 1:59
